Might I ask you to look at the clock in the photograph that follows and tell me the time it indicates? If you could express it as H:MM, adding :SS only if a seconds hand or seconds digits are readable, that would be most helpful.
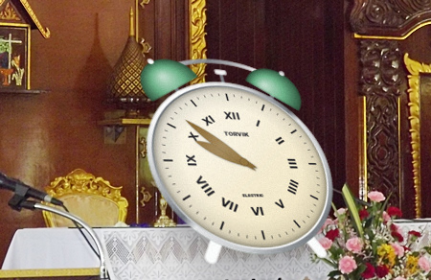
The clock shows 9:52
